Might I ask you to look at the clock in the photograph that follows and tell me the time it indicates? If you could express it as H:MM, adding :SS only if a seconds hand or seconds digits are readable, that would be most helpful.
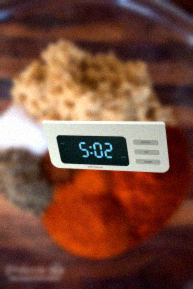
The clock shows 5:02
